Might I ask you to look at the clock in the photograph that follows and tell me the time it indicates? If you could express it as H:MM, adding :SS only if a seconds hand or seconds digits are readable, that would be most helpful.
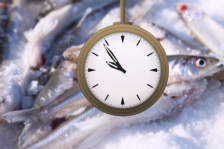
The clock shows 9:54
